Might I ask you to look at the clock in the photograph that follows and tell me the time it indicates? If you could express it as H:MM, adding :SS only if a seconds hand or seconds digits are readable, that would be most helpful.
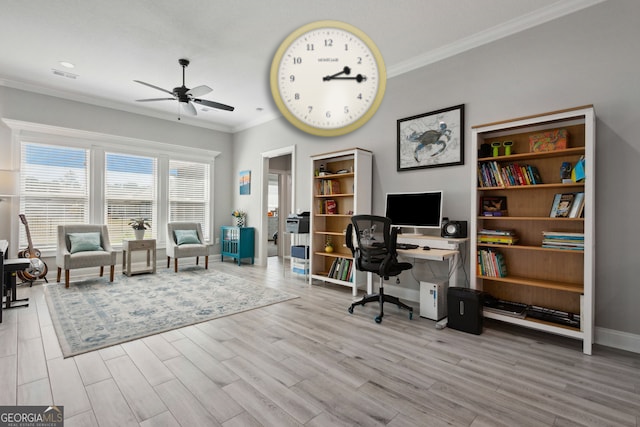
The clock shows 2:15
